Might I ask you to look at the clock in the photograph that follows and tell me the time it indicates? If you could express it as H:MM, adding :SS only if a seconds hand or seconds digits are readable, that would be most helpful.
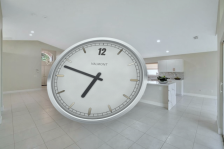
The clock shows 6:48
